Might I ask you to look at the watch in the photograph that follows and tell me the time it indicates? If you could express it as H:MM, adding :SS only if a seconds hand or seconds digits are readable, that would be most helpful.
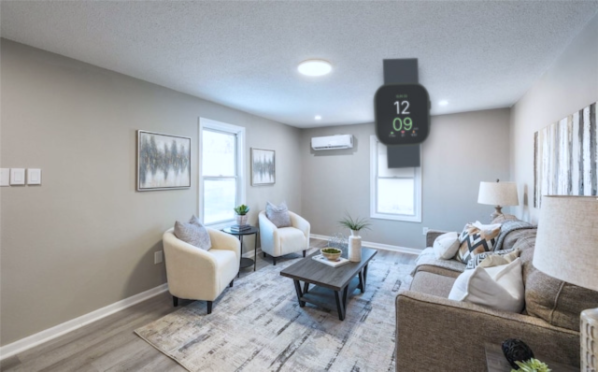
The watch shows 12:09
